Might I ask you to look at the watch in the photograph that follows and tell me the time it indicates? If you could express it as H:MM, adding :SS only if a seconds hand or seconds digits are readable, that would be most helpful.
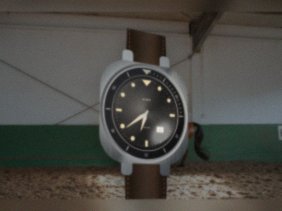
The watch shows 6:39
